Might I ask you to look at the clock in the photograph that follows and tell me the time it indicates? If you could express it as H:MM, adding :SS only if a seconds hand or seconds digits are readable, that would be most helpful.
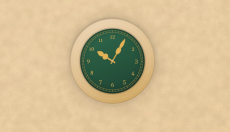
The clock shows 10:05
